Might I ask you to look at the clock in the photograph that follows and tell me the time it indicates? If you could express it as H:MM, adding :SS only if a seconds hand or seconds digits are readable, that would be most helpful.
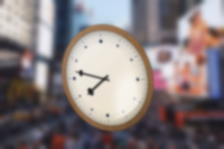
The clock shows 7:47
